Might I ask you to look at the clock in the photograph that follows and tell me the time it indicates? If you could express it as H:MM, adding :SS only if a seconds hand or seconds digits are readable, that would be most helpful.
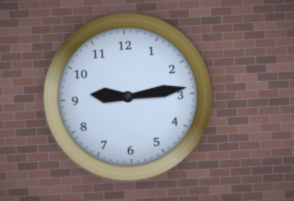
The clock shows 9:14
